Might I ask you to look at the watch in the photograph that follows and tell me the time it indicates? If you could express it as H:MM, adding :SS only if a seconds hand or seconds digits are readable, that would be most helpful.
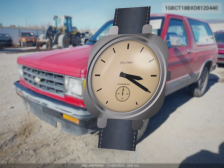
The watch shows 3:20
